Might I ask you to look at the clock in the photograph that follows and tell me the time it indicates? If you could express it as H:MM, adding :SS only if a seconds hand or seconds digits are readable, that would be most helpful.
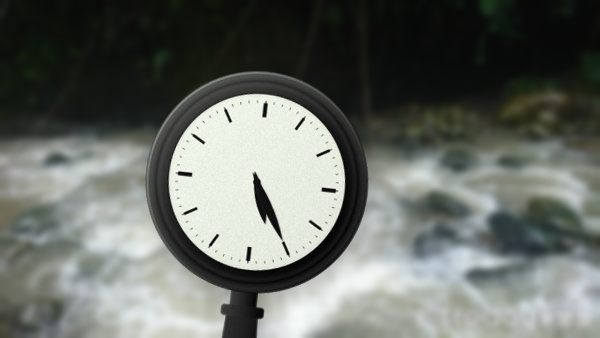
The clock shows 5:25
